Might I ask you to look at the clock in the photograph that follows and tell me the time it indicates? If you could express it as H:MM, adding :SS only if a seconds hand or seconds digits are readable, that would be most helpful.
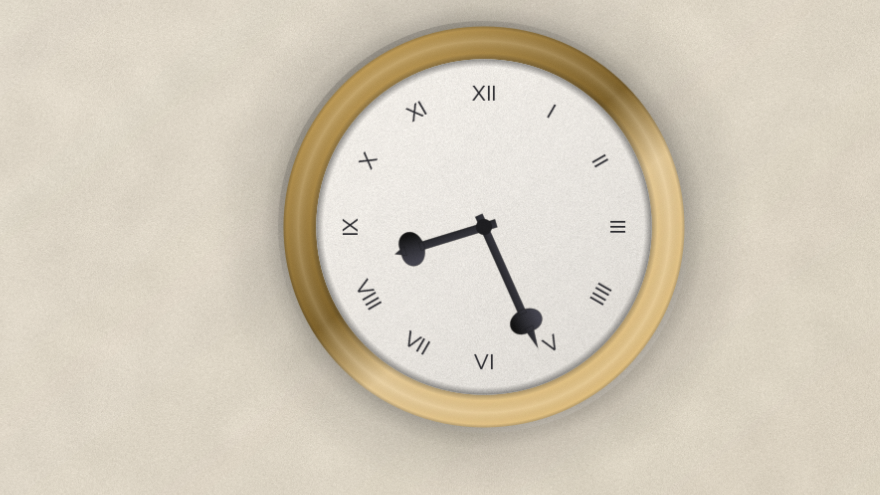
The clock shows 8:26
